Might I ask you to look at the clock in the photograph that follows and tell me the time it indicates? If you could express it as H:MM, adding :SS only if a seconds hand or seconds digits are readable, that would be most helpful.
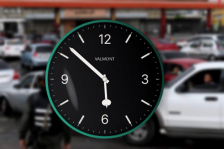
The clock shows 5:52
